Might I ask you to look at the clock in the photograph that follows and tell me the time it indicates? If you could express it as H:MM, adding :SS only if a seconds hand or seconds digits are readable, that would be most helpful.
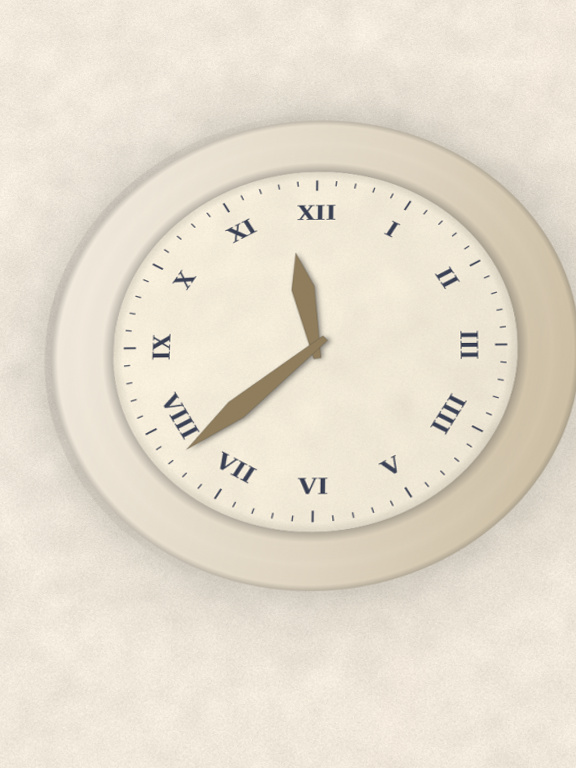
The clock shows 11:38
